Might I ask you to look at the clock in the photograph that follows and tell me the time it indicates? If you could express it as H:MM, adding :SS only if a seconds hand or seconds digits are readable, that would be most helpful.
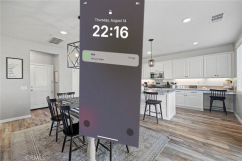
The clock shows 22:16
